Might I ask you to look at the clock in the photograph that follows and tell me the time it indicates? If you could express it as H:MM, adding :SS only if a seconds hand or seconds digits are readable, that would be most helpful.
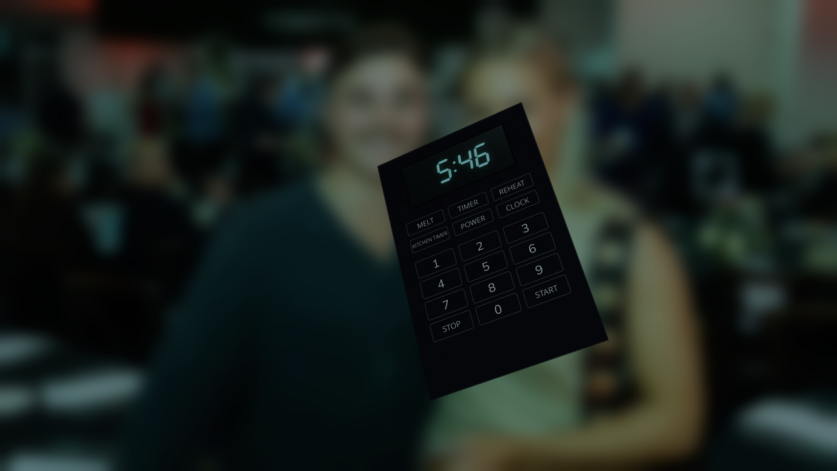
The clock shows 5:46
